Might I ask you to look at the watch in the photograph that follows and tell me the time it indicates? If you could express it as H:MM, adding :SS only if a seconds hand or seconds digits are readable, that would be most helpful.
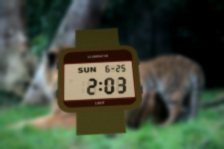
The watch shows 2:03
